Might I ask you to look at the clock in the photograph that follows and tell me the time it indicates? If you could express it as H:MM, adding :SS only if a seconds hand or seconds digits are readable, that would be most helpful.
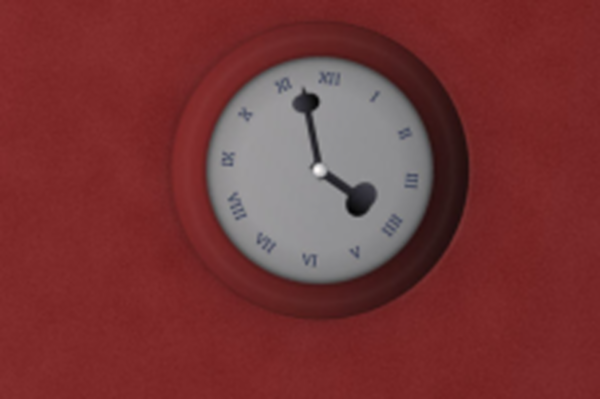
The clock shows 3:57
